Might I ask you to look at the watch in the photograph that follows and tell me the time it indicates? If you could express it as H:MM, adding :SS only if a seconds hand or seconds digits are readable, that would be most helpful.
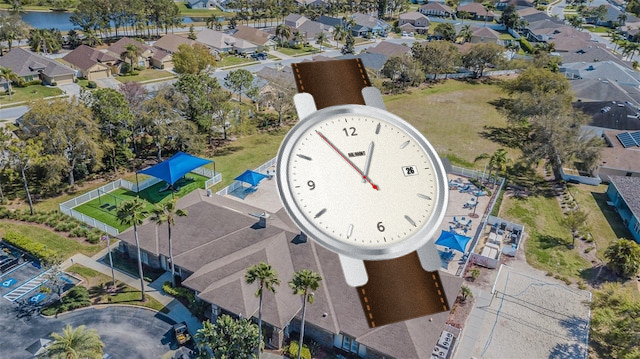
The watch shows 12:54:55
